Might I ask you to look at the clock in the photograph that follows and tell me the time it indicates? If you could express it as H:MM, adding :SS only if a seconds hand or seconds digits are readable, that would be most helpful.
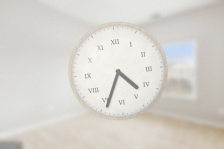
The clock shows 4:34
